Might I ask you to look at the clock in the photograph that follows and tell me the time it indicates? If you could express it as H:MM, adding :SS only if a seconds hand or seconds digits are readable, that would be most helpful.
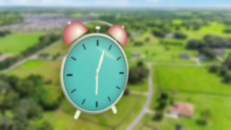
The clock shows 6:03
